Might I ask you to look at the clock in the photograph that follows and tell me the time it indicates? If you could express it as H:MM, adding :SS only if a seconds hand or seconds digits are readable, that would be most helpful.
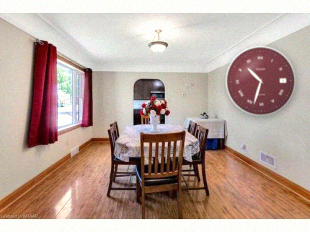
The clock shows 10:33
